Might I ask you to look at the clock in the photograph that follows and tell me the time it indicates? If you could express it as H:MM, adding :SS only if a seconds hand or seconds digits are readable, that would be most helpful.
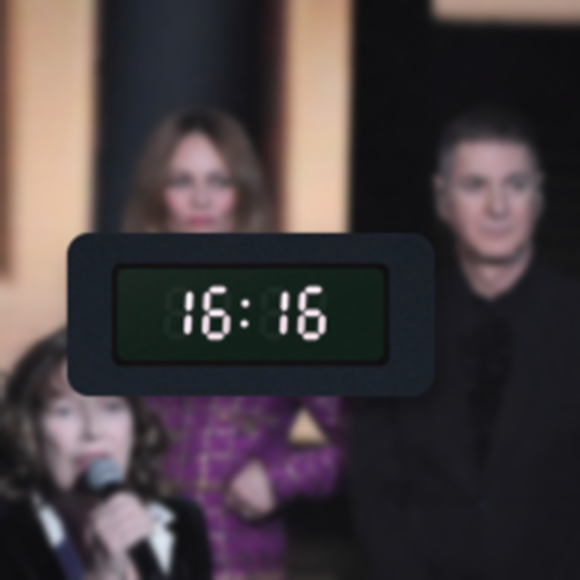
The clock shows 16:16
